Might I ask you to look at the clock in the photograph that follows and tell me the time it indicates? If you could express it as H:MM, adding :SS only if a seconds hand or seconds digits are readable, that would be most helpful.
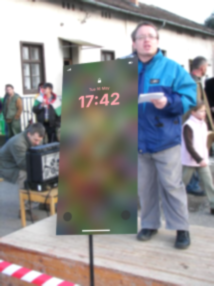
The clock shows 17:42
